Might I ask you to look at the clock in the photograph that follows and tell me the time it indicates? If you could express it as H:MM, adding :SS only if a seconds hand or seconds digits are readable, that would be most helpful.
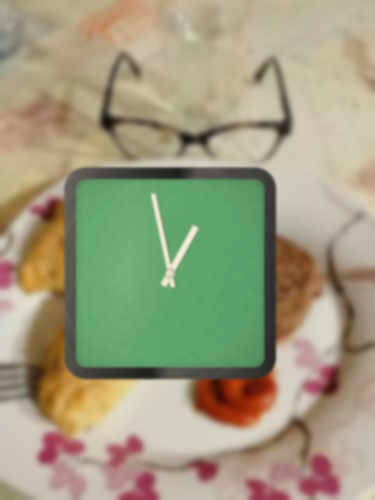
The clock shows 12:58
